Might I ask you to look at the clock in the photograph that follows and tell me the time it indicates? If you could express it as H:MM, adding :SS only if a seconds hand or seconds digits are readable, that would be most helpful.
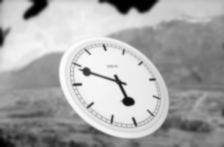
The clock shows 5:49
